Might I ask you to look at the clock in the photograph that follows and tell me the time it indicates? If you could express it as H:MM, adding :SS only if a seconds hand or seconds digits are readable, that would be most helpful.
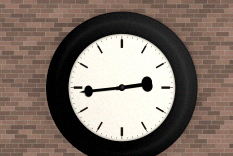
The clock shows 2:44
